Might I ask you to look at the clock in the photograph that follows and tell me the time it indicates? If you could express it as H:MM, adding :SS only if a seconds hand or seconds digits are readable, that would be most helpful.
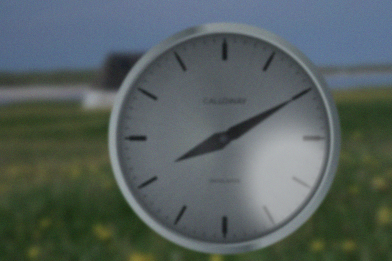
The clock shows 8:10
